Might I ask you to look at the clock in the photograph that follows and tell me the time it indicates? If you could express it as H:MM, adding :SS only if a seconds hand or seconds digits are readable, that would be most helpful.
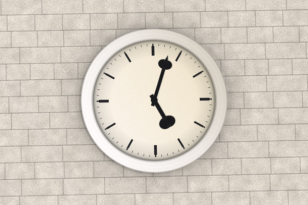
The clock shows 5:03
